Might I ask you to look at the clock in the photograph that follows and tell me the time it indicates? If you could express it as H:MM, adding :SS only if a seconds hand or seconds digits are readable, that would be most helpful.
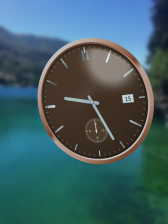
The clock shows 9:26
